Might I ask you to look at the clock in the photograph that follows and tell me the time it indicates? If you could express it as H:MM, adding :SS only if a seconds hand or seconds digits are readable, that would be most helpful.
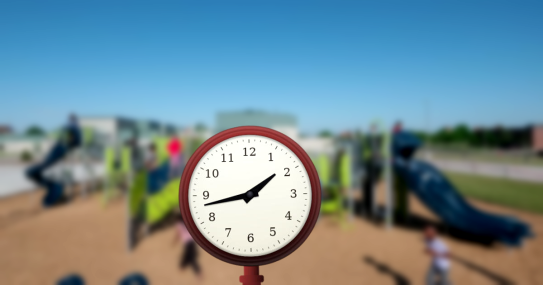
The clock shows 1:43
